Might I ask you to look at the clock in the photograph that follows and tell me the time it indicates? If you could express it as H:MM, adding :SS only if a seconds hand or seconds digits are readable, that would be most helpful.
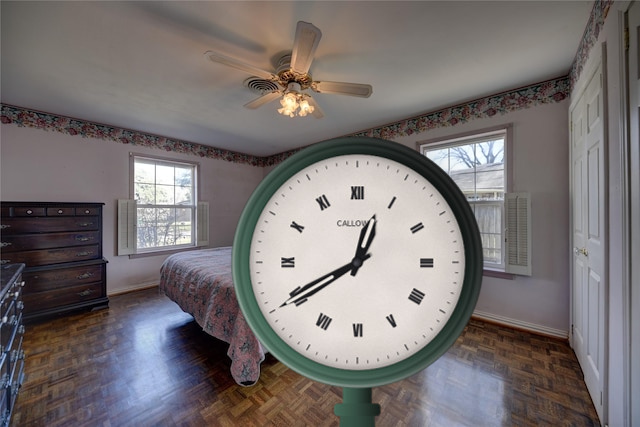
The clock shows 12:40
